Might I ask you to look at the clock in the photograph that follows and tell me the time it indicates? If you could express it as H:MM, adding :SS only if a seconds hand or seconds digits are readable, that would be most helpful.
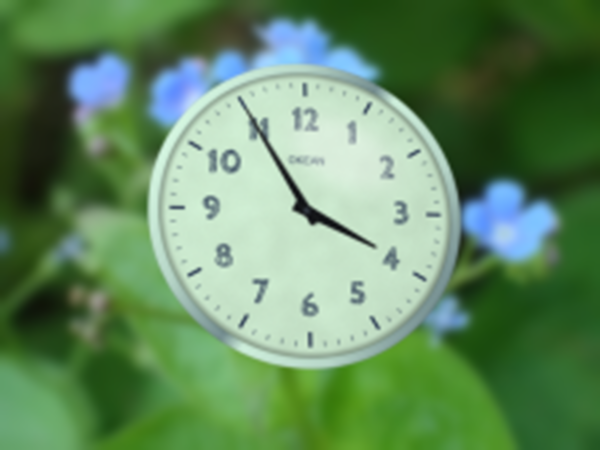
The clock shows 3:55
